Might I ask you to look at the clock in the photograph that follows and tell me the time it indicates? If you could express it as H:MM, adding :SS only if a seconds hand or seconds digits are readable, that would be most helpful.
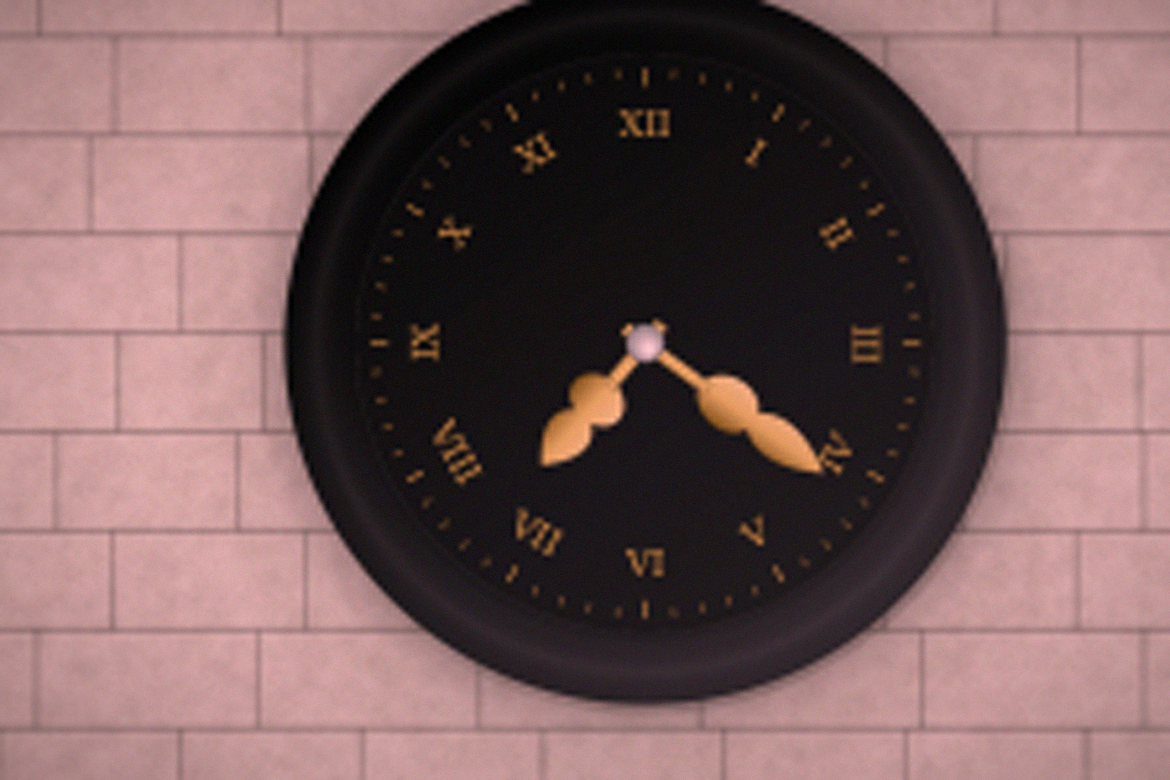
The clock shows 7:21
